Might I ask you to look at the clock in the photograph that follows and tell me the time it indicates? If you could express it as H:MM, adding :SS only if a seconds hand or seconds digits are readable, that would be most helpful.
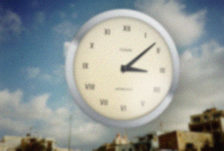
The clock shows 3:08
